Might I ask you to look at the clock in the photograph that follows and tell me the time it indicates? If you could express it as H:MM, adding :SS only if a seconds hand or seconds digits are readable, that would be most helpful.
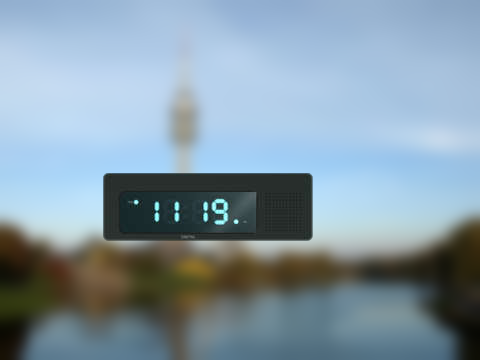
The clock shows 11:19
